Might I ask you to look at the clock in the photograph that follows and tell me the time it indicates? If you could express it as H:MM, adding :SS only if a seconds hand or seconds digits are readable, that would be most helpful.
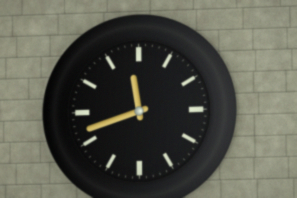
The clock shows 11:42
